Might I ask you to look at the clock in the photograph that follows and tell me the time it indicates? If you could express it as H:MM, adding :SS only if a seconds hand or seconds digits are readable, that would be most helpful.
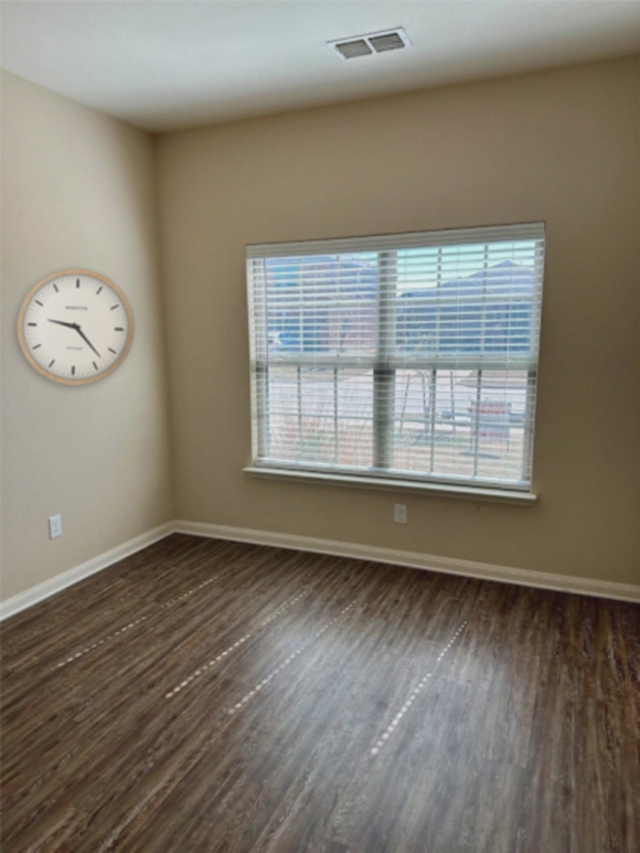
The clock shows 9:23
